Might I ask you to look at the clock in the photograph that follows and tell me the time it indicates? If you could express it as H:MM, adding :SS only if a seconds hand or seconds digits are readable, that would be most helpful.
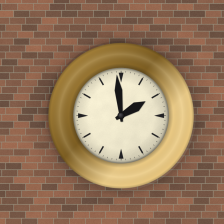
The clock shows 1:59
